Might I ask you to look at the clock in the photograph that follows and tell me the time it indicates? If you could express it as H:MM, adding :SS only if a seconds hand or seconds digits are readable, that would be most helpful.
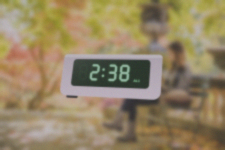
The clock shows 2:38
